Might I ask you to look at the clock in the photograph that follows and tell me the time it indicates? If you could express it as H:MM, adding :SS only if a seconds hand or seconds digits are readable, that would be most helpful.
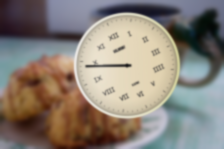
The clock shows 9:49
